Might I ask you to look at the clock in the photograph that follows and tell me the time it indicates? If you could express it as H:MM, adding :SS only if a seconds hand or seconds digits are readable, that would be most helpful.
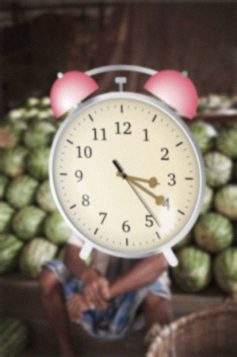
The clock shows 3:20:24
